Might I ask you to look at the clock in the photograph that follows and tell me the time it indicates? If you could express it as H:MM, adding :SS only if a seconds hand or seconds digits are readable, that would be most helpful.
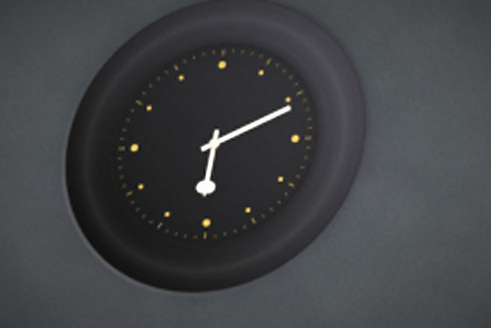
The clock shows 6:11
